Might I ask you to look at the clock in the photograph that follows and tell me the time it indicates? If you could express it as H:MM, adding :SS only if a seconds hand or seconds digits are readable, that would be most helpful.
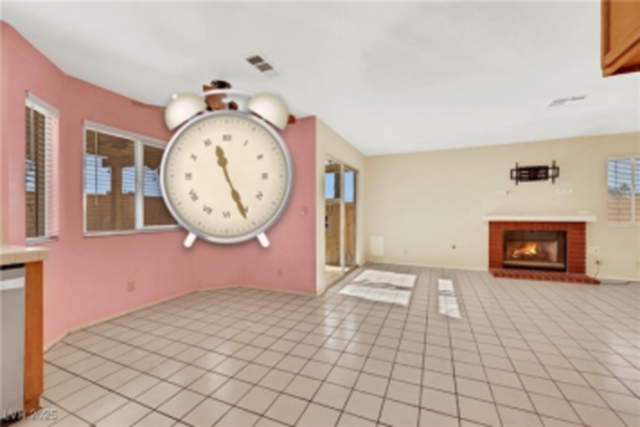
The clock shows 11:26
